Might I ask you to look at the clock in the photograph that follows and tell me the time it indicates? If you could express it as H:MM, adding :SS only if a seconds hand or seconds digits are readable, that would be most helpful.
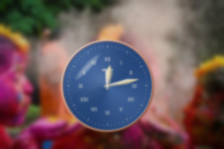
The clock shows 12:13
